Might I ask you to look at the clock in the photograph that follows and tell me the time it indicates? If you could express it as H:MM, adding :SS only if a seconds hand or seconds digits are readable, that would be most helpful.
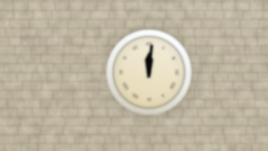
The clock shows 12:01
